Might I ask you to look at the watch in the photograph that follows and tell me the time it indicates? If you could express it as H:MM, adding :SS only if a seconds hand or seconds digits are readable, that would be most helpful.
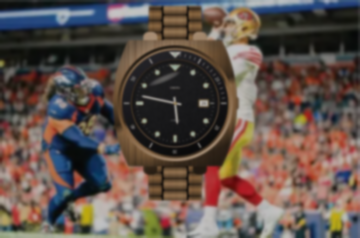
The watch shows 5:47
